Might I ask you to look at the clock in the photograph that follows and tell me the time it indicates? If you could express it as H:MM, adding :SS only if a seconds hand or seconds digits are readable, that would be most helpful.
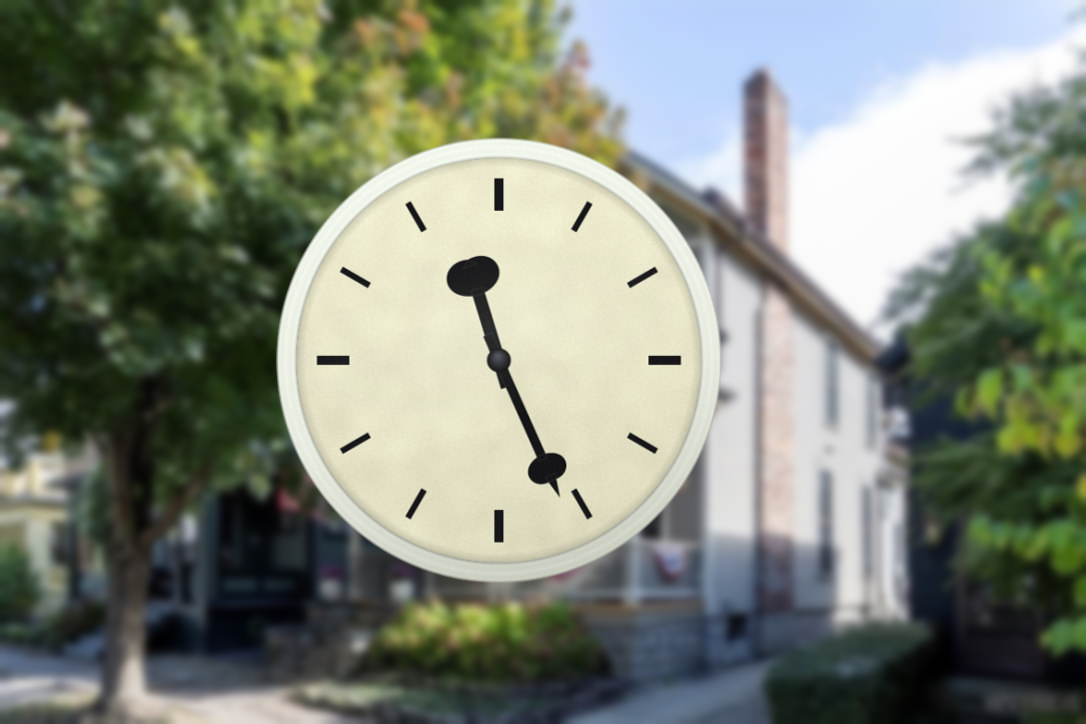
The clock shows 11:26
